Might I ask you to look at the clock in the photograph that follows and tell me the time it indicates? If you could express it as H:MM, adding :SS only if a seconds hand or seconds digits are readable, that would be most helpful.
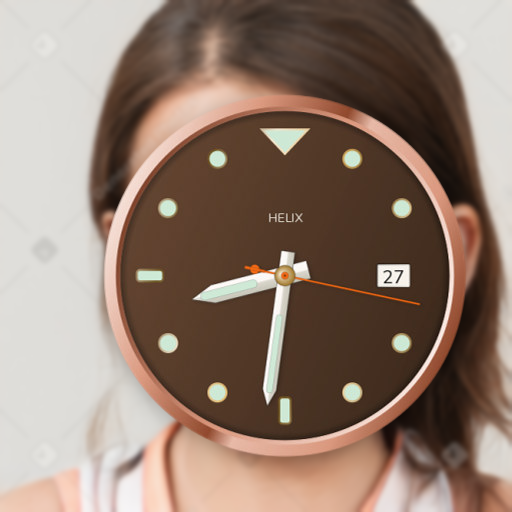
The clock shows 8:31:17
